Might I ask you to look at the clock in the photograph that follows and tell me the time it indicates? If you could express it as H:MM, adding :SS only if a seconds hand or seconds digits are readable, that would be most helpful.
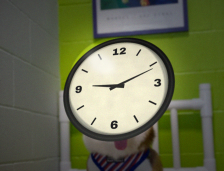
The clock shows 9:11
